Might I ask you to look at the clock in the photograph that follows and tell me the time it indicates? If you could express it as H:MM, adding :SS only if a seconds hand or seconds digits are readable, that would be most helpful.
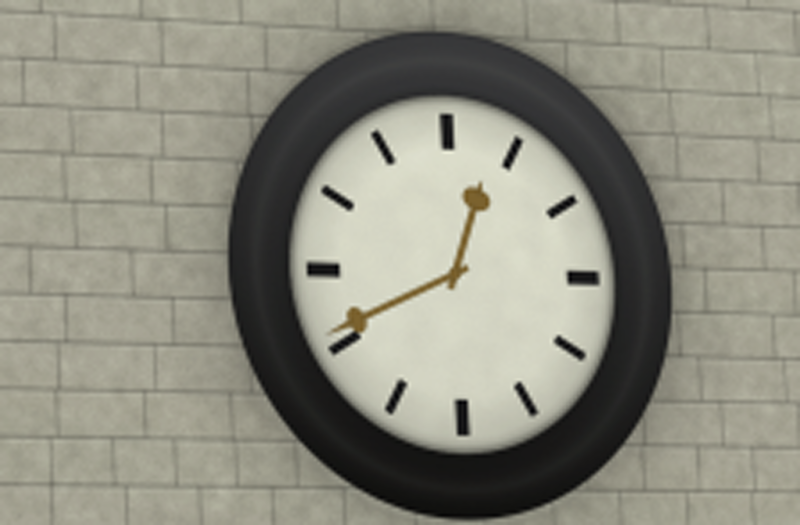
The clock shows 12:41
